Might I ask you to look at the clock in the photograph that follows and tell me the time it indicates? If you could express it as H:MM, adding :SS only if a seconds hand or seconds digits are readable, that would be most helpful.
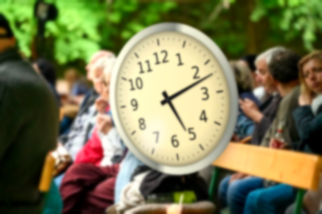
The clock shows 5:12
